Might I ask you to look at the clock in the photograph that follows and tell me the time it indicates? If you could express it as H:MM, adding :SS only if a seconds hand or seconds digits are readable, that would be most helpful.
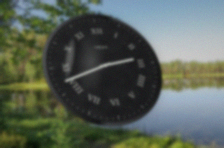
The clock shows 2:42
